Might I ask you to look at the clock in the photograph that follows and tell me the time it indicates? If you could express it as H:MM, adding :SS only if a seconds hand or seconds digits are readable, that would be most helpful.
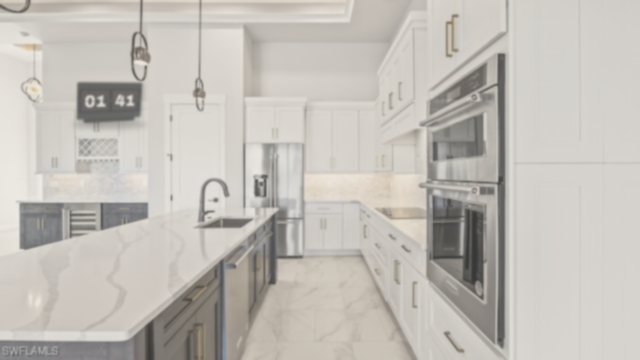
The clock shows 1:41
